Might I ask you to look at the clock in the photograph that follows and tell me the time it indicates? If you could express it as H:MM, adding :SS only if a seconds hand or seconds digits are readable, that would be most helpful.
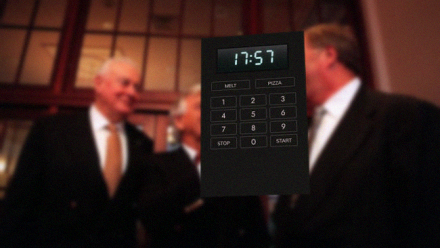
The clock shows 17:57
